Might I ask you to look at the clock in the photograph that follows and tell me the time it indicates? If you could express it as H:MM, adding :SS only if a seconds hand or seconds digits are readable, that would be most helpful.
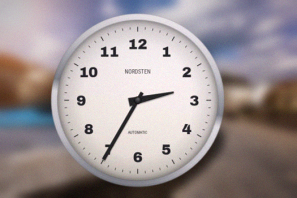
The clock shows 2:35
